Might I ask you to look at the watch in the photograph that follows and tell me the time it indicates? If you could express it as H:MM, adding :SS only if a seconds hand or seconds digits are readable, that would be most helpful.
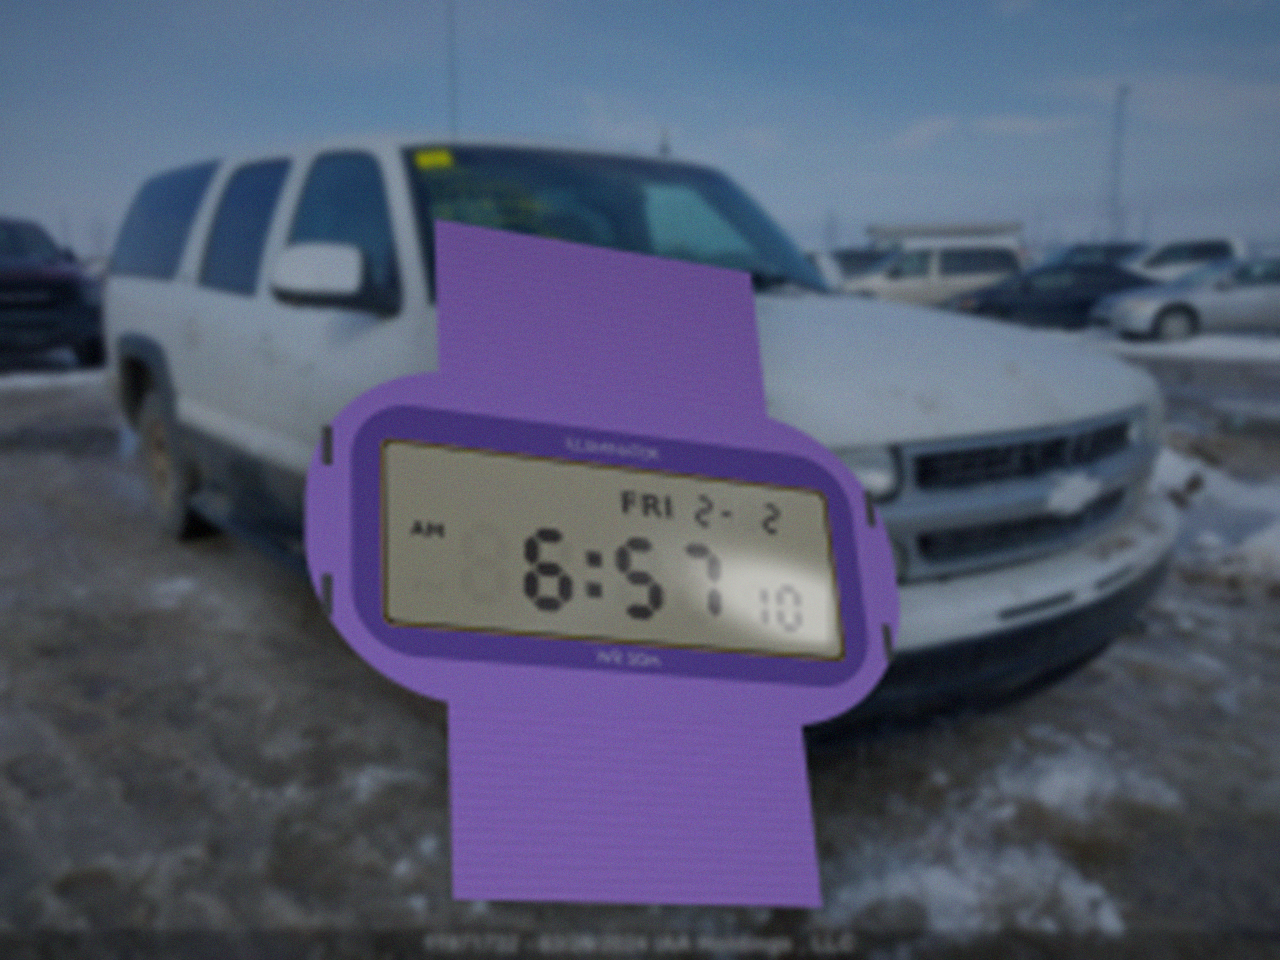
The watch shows 6:57:10
